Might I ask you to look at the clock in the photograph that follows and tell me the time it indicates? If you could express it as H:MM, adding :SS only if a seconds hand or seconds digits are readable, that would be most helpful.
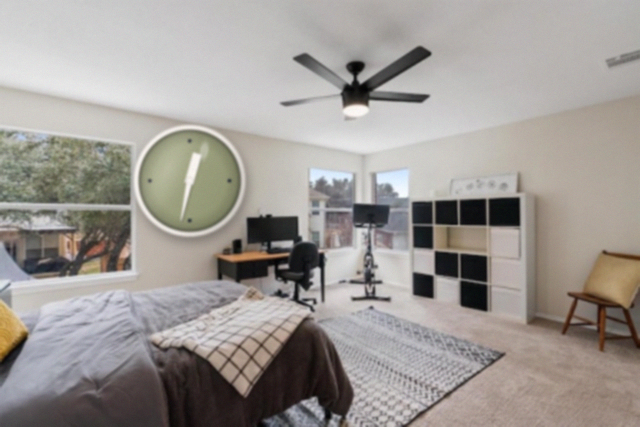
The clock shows 12:32
